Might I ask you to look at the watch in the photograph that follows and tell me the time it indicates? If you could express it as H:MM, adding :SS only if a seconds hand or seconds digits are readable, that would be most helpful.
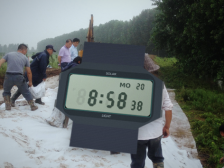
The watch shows 8:58:38
